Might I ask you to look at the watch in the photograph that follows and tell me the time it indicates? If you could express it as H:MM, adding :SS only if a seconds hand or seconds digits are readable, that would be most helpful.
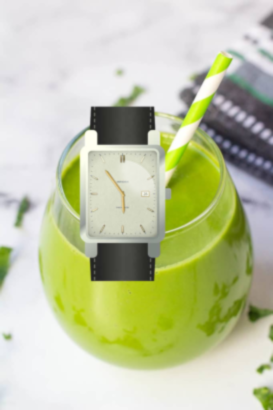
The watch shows 5:54
